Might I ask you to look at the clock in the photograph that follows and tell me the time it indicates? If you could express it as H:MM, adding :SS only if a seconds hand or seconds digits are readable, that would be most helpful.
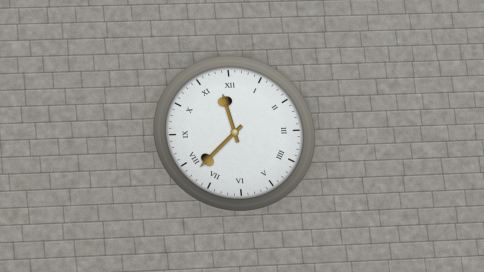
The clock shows 11:38
